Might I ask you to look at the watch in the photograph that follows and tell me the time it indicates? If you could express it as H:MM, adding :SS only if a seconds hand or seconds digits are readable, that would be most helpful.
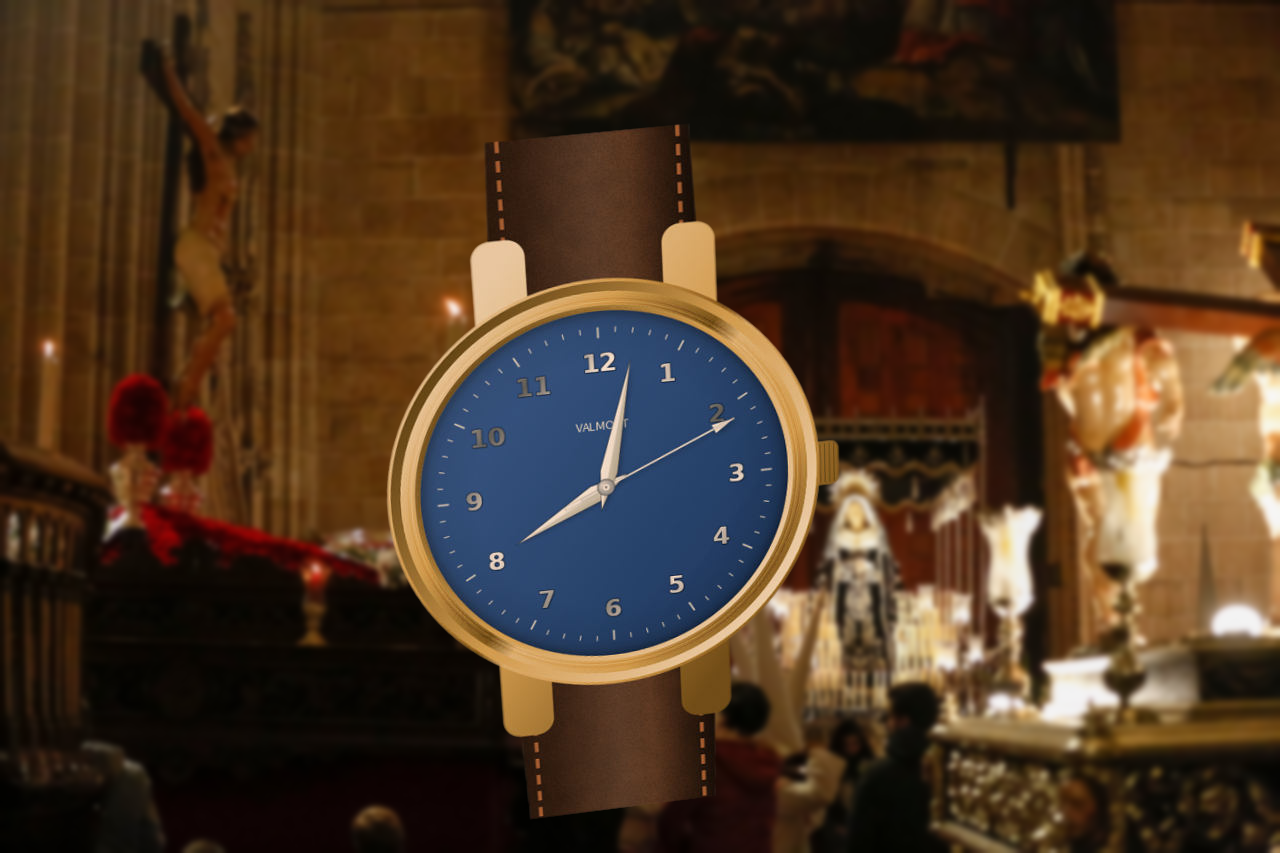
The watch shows 8:02:11
